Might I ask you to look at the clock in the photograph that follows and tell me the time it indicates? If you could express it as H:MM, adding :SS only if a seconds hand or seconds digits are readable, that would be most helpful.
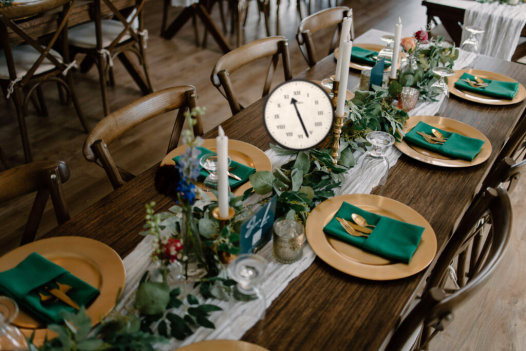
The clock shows 11:27
